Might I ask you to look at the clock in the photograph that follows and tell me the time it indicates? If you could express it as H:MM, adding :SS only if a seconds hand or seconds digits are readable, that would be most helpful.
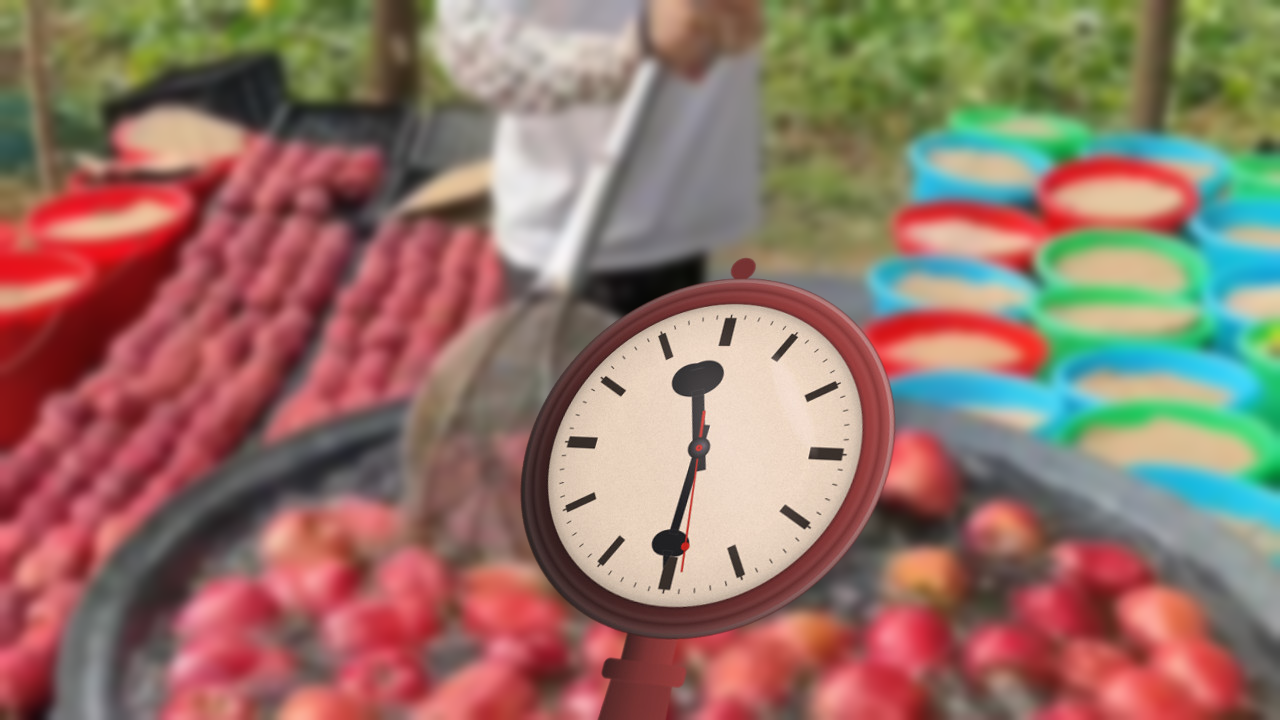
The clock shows 11:30:29
